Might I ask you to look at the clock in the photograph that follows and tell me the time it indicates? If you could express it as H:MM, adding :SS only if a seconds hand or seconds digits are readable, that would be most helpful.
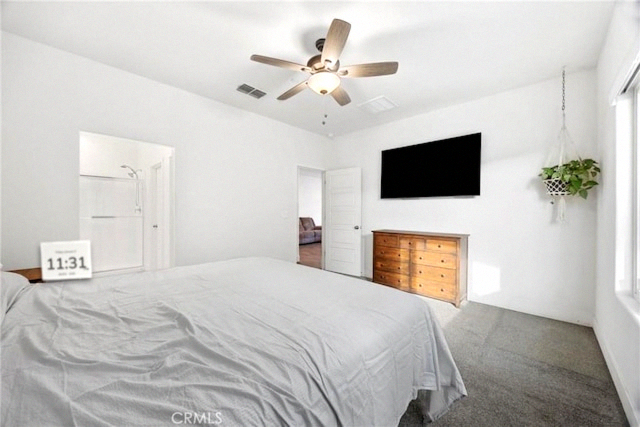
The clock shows 11:31
